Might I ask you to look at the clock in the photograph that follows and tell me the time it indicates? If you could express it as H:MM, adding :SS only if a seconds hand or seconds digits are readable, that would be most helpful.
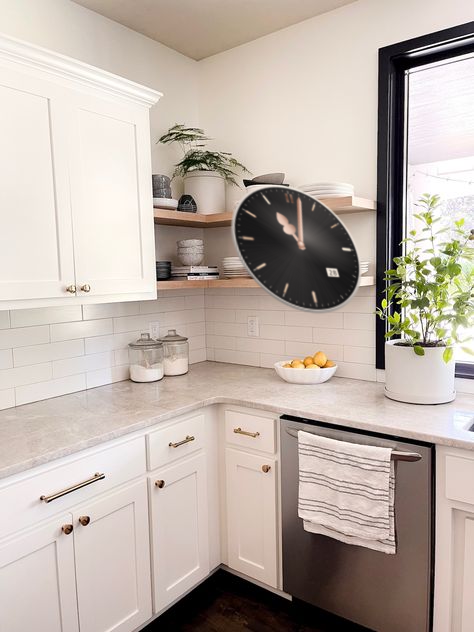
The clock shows 11:02
